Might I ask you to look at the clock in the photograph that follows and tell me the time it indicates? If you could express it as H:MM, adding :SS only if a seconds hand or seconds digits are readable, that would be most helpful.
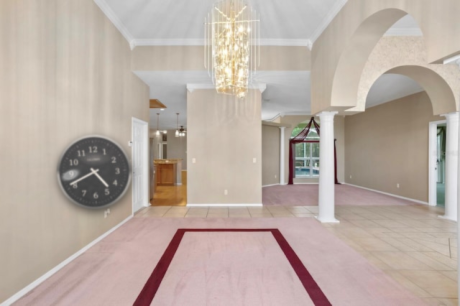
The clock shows 4:41
